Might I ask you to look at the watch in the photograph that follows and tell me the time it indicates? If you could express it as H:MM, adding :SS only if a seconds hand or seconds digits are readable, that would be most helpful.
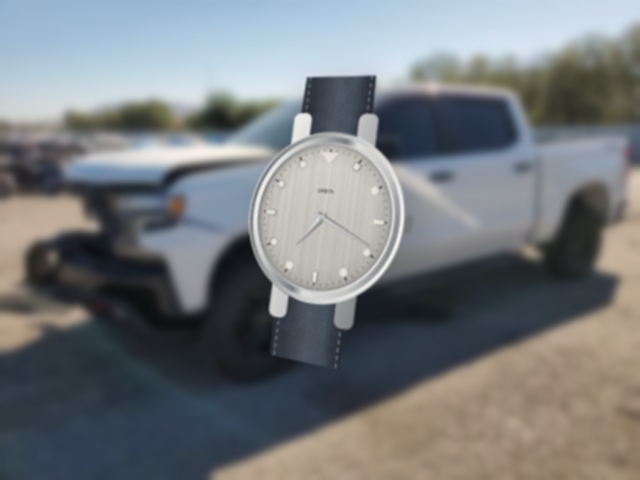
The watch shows 7:19
